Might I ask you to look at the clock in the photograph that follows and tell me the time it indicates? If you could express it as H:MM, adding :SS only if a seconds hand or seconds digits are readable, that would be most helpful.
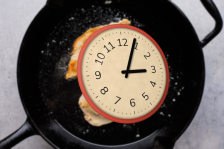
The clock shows 3:04
